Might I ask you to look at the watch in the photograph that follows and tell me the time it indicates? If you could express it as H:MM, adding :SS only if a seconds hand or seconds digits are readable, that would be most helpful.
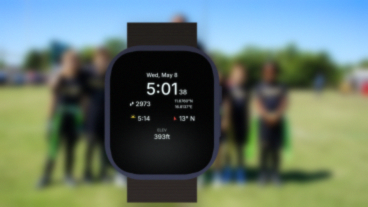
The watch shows 5:01
